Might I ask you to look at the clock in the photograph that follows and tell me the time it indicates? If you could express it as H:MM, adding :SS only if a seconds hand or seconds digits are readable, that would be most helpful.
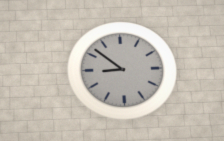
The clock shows 8:52
